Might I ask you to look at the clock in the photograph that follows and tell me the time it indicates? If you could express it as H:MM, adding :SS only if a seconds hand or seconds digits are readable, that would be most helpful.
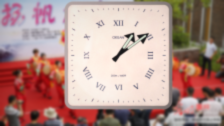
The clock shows 1:09
